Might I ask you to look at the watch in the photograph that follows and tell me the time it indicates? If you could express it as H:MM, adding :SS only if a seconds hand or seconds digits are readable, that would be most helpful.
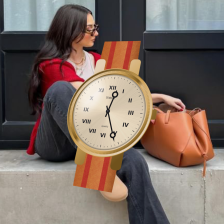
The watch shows 12:26
